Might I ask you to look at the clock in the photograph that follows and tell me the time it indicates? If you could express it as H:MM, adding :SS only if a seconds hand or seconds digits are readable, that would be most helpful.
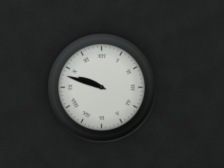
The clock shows 9:48
